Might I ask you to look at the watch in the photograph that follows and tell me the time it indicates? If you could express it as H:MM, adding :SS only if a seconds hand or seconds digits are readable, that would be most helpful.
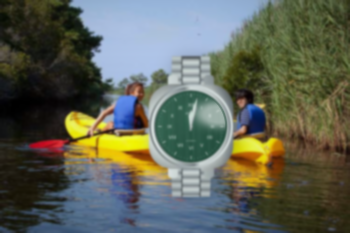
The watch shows 12:02
